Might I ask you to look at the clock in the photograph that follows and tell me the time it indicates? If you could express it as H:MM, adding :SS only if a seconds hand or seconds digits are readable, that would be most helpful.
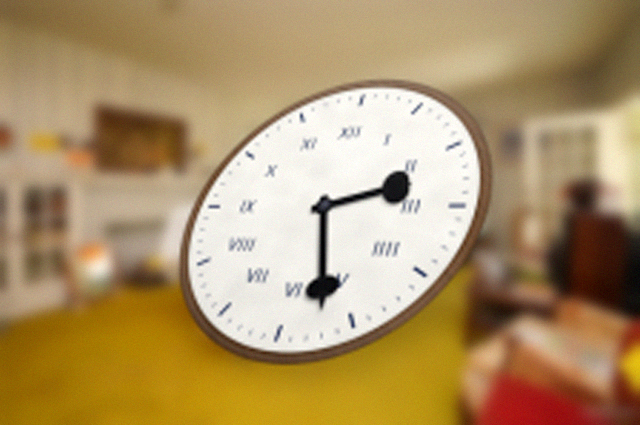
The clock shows 2:27
